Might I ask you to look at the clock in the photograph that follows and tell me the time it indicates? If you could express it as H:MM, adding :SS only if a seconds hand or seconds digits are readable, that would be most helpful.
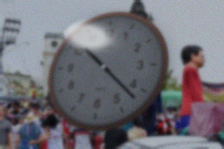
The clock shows 10:22
